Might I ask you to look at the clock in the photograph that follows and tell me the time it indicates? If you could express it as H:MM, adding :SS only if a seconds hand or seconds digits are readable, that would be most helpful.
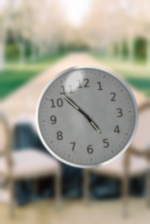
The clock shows 4:53
